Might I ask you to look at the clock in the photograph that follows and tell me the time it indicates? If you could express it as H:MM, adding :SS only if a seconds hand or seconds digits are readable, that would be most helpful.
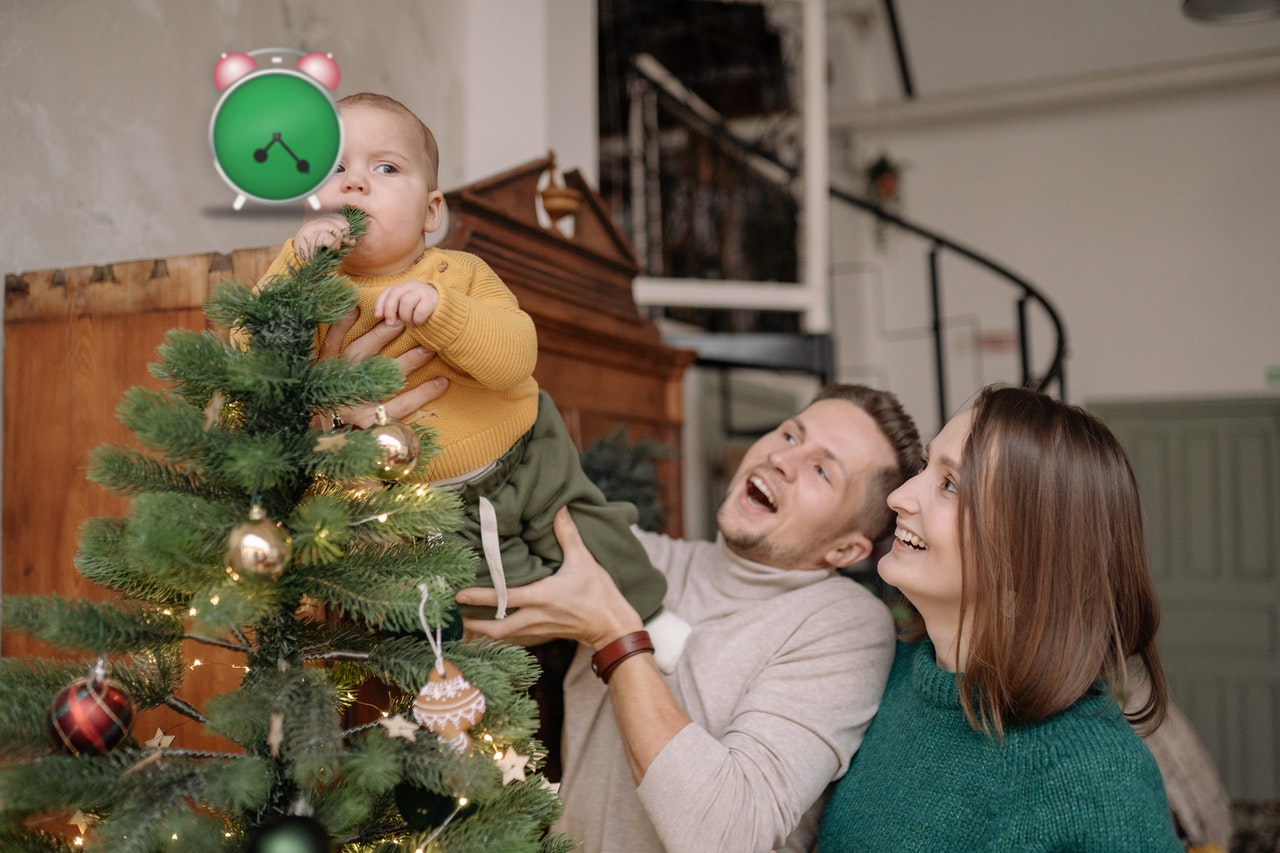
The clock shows 7:23
